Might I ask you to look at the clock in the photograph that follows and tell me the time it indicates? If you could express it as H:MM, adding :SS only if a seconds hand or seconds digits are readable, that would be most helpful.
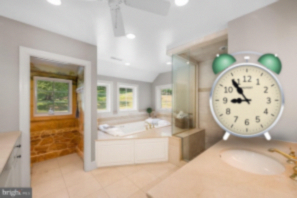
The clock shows 8:54
